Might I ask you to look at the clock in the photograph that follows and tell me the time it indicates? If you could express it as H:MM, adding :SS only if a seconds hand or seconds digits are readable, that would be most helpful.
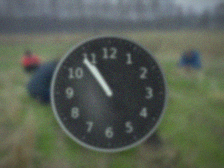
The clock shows 10:54
